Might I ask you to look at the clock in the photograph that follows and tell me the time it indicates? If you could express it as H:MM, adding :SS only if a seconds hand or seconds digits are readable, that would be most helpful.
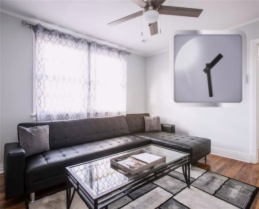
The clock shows 1:29
